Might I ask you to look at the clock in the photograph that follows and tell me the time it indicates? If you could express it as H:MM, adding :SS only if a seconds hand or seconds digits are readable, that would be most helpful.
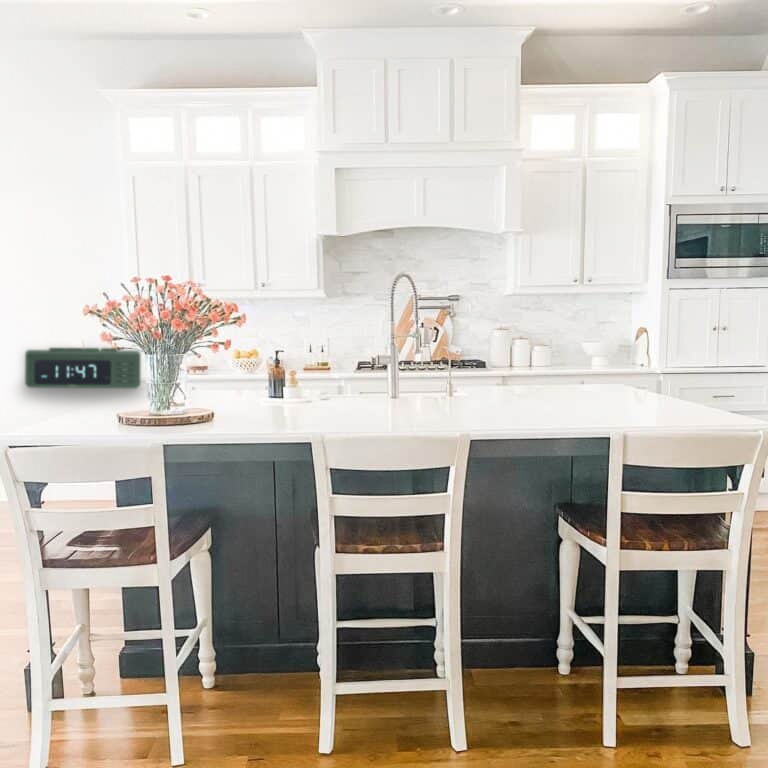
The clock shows 11:47
